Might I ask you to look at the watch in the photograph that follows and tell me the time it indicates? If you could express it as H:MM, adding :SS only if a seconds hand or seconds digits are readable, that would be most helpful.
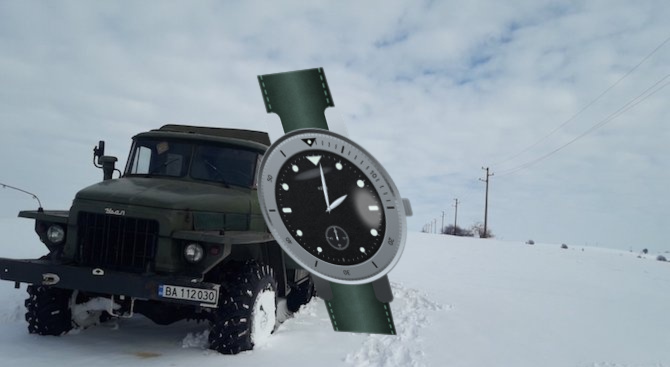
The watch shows 2:01
